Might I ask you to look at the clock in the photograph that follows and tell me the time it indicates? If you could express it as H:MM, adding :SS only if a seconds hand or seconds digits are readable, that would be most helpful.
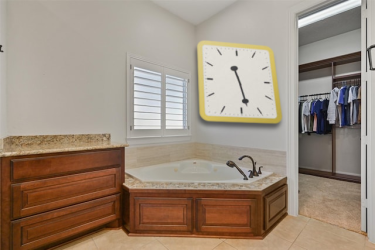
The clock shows 11:28
